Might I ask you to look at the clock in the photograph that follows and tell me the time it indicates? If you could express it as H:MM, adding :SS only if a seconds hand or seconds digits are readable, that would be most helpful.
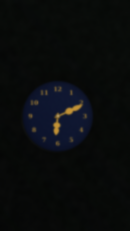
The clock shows 6:11
